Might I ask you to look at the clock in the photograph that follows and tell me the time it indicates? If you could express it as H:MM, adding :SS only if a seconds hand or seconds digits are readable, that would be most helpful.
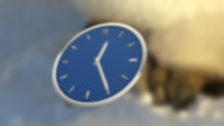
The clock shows 12:25
